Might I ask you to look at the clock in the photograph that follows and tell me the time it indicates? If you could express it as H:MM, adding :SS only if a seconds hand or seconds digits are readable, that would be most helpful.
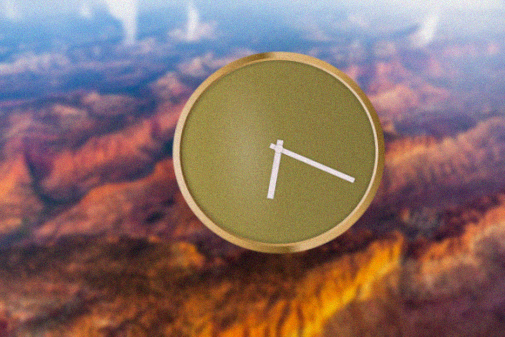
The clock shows 6:19
